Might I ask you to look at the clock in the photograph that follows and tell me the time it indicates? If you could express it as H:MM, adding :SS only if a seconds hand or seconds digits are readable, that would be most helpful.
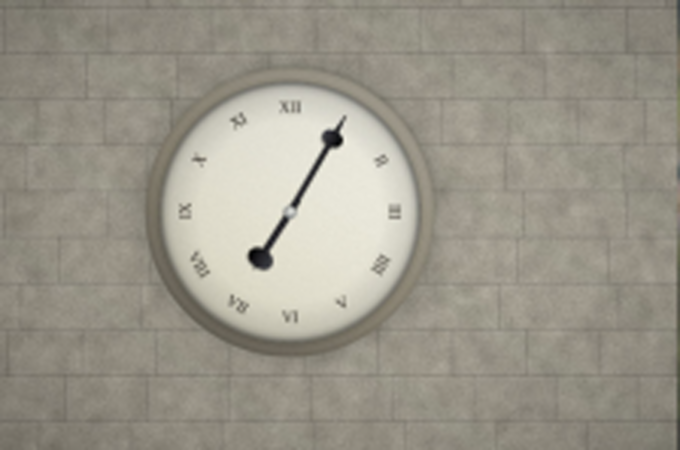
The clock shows 7:05
